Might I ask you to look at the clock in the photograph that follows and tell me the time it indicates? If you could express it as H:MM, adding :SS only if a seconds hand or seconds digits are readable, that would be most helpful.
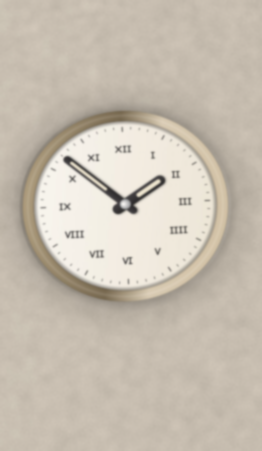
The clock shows 1:52
